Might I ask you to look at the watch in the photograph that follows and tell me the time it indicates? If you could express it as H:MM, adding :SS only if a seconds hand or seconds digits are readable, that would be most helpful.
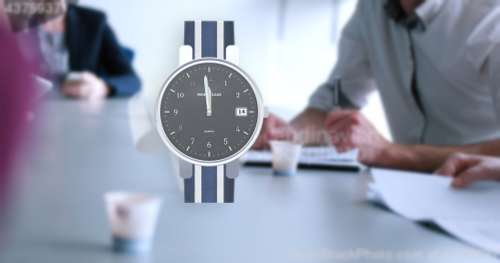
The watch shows 11:59
